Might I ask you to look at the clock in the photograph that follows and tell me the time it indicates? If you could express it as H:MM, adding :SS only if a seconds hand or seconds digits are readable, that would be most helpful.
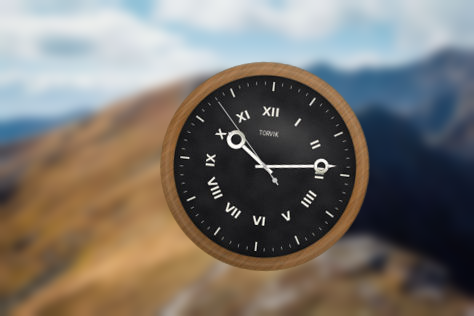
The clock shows 10:13:53
